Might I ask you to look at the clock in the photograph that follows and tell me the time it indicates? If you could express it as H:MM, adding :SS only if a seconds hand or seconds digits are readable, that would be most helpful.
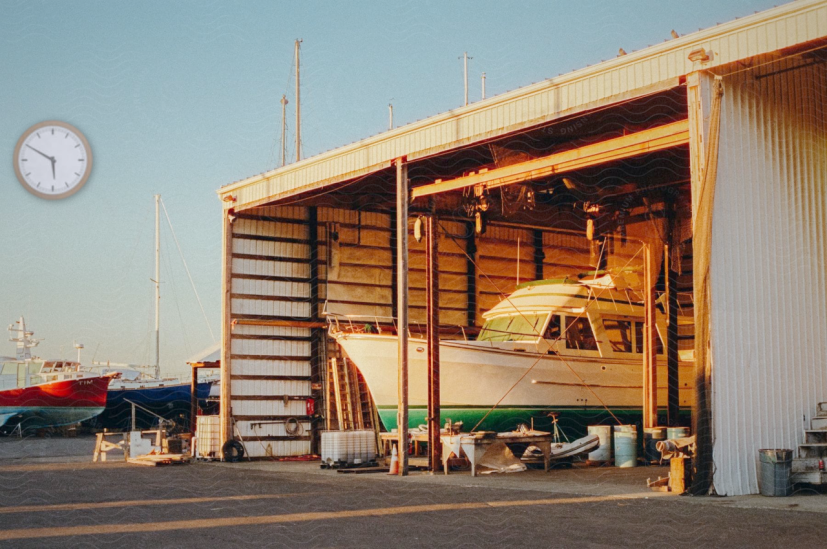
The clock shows 5:50
